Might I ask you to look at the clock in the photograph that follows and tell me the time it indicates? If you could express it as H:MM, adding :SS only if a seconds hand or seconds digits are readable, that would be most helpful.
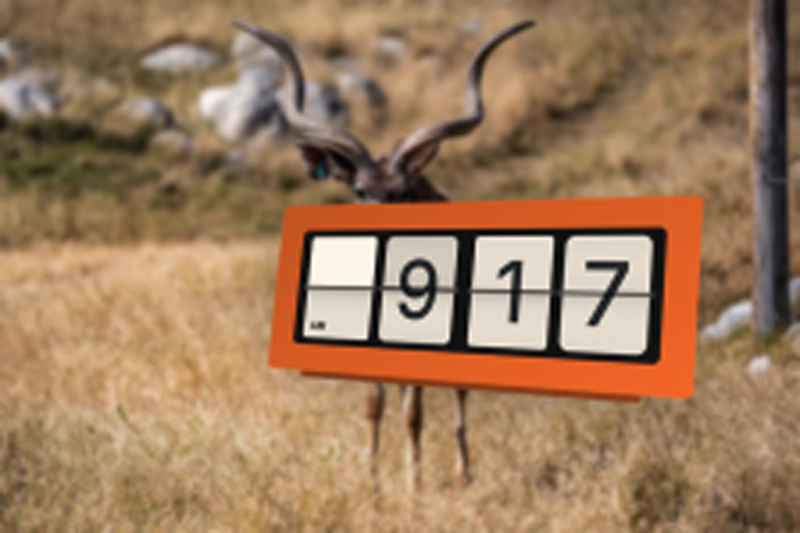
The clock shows 9:17
